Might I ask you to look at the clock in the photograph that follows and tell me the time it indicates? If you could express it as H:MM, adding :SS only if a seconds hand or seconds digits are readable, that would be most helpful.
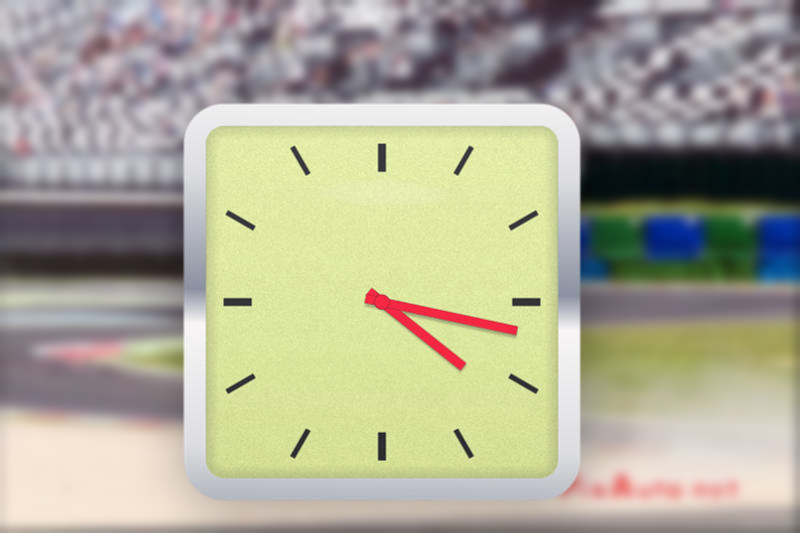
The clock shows 4:17
